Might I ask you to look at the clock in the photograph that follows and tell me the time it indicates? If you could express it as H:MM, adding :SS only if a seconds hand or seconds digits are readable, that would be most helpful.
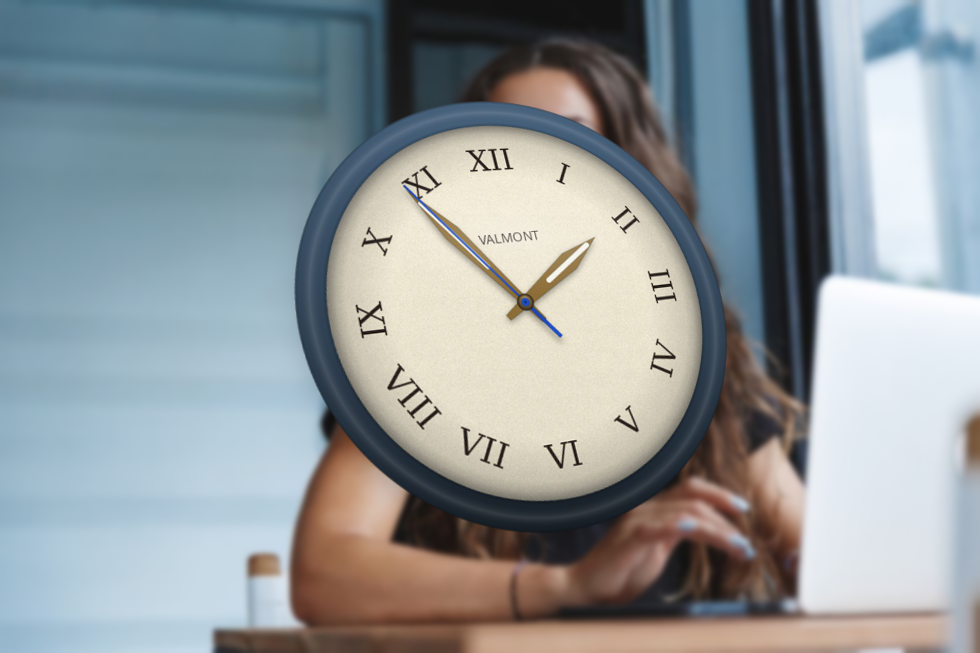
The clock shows 1:53:54
